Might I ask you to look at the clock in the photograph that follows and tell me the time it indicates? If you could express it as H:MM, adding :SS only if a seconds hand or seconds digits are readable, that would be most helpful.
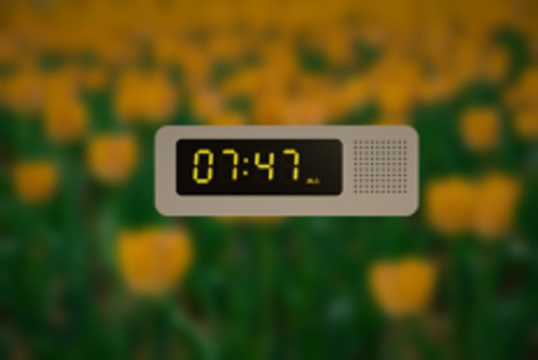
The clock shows 7:47
